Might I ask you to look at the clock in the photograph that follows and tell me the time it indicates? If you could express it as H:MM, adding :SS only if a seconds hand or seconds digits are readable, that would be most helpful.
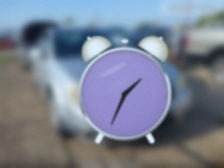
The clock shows 1:34
